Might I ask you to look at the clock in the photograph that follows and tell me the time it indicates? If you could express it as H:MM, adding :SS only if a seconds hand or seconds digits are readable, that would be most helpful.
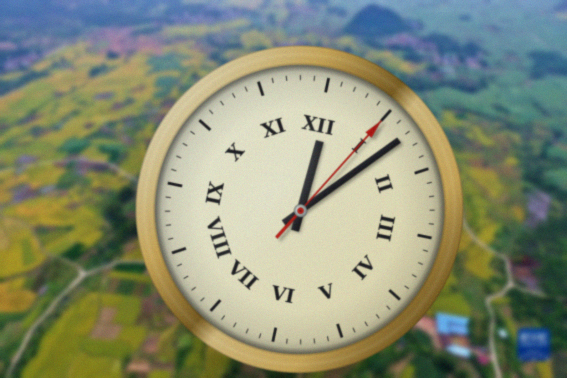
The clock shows 12:07:05
